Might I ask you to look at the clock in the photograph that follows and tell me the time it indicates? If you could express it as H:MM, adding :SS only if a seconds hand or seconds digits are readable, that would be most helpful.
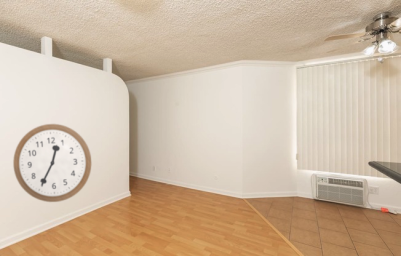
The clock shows 12:35
